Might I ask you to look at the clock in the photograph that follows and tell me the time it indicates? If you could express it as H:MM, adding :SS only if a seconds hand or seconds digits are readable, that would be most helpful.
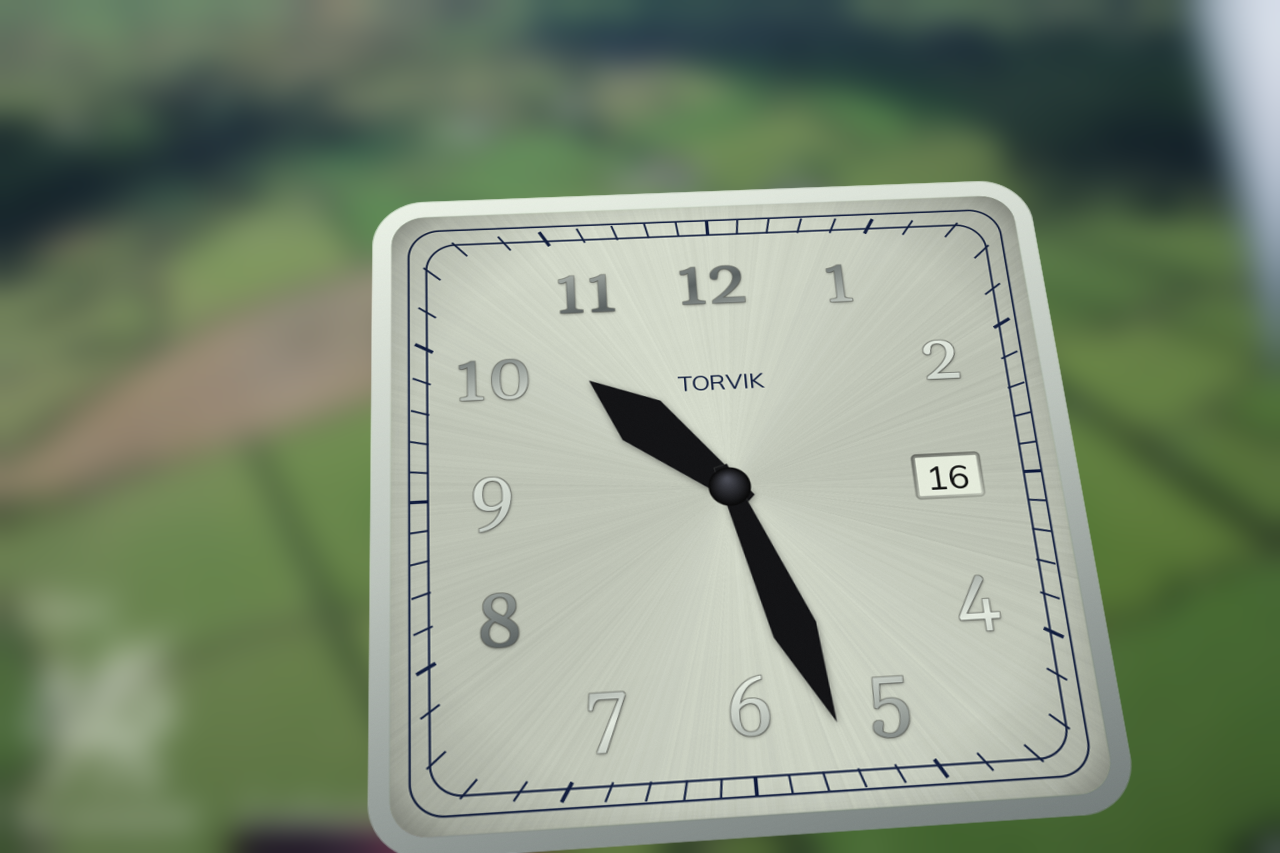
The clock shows 10:27
